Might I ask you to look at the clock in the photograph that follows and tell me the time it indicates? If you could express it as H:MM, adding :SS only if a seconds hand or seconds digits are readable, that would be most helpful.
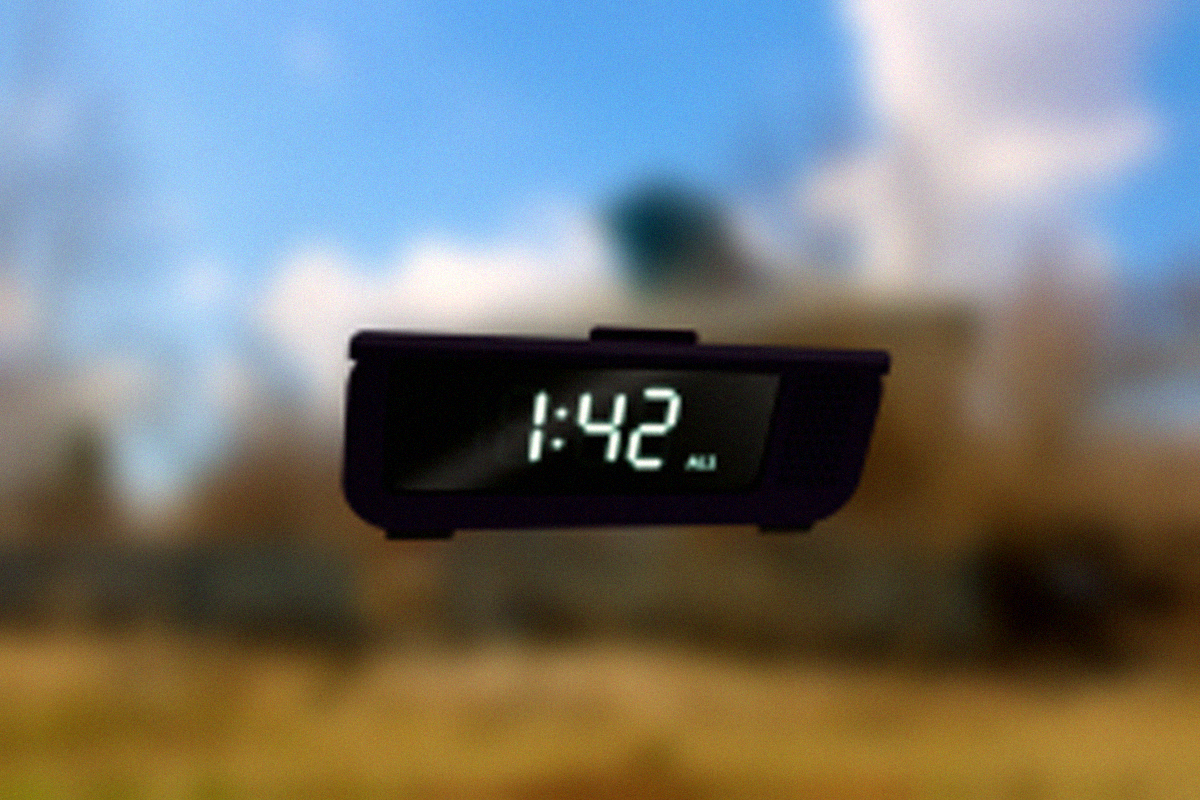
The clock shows 1:42
